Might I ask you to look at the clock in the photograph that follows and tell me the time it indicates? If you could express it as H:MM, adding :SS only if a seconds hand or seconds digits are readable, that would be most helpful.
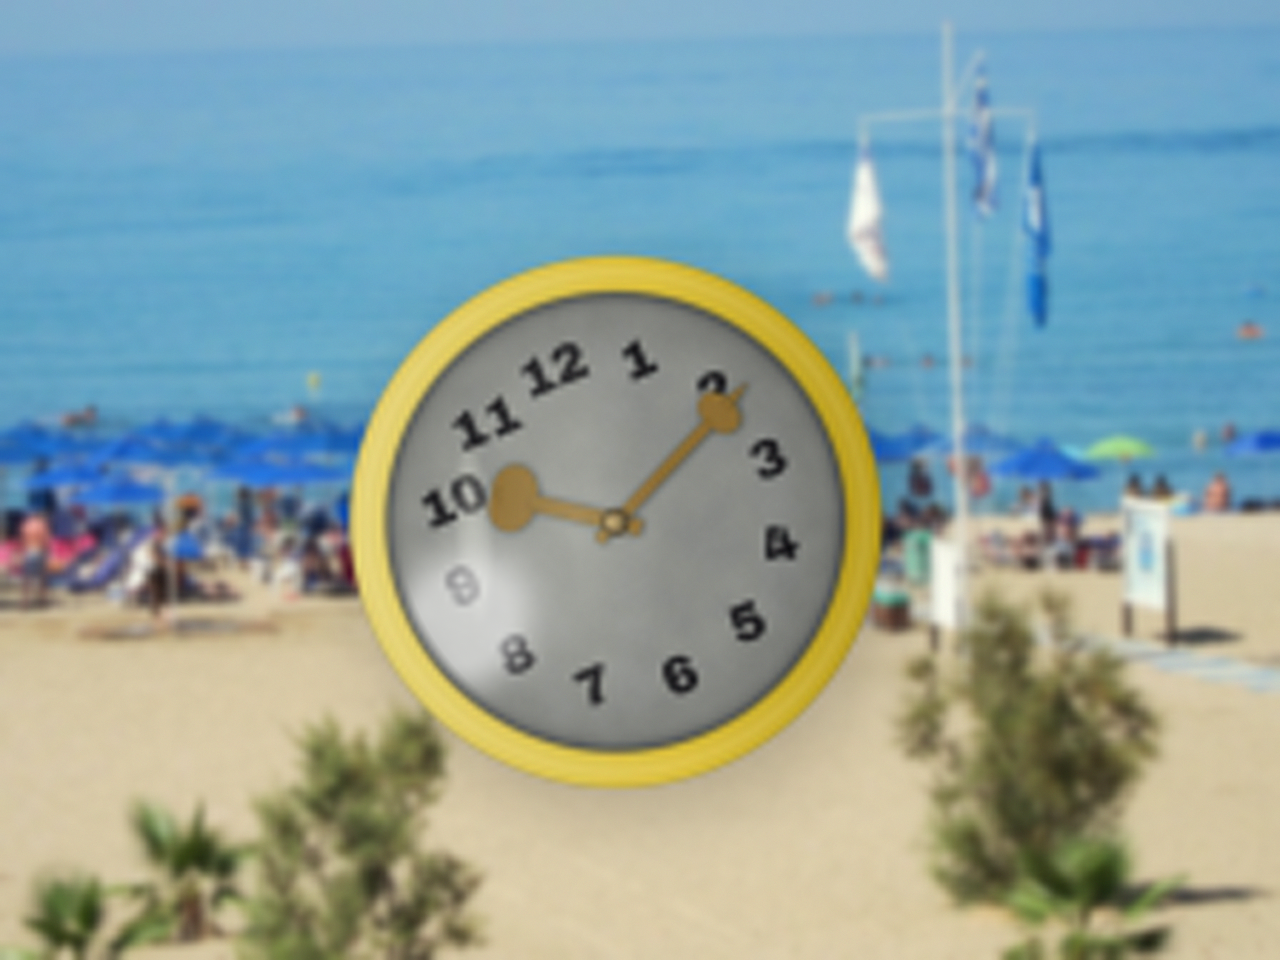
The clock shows 10:11
